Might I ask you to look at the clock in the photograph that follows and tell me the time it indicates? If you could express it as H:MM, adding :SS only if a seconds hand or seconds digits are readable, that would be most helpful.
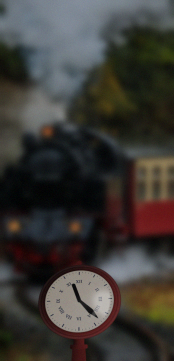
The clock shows 11:23
